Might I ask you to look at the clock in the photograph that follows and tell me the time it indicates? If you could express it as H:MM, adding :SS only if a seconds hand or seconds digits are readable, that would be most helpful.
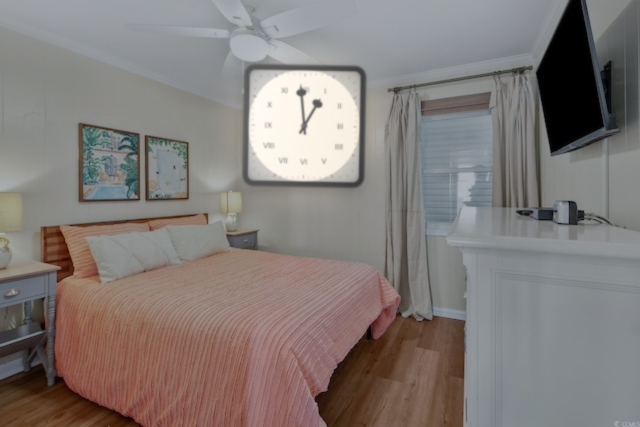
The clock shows 12:59
